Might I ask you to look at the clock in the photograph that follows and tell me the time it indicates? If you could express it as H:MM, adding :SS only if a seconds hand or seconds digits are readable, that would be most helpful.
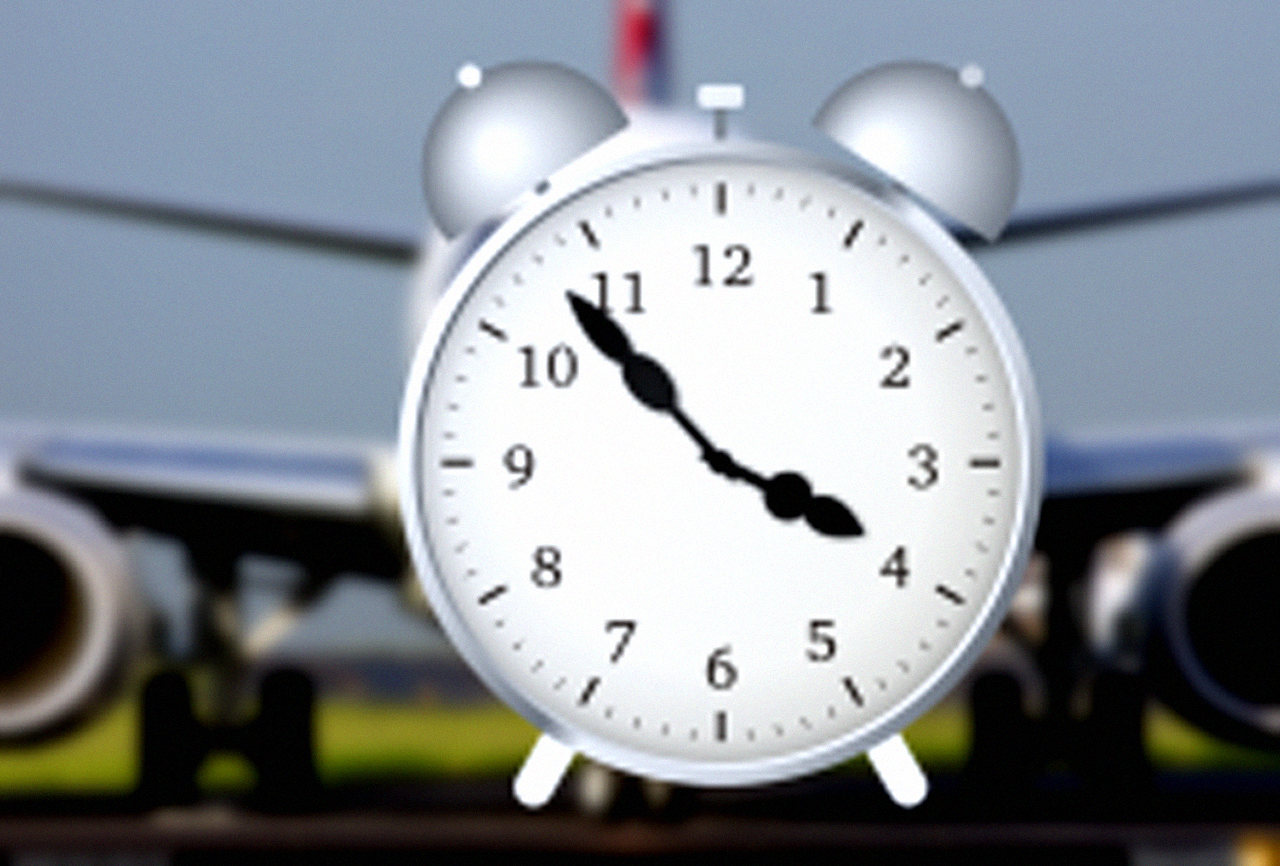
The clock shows 3:53
